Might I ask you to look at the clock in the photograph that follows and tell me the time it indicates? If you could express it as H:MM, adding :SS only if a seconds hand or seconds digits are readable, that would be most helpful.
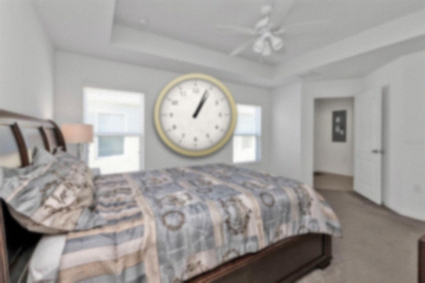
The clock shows 1:04
